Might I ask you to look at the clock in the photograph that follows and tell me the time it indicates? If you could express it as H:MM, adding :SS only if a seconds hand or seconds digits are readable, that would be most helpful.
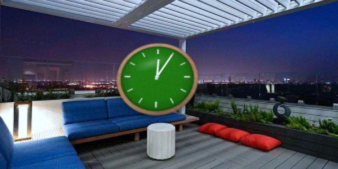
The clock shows 12:05
